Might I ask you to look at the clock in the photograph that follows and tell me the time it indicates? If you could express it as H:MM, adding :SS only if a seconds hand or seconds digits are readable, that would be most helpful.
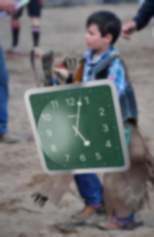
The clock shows 5:03
